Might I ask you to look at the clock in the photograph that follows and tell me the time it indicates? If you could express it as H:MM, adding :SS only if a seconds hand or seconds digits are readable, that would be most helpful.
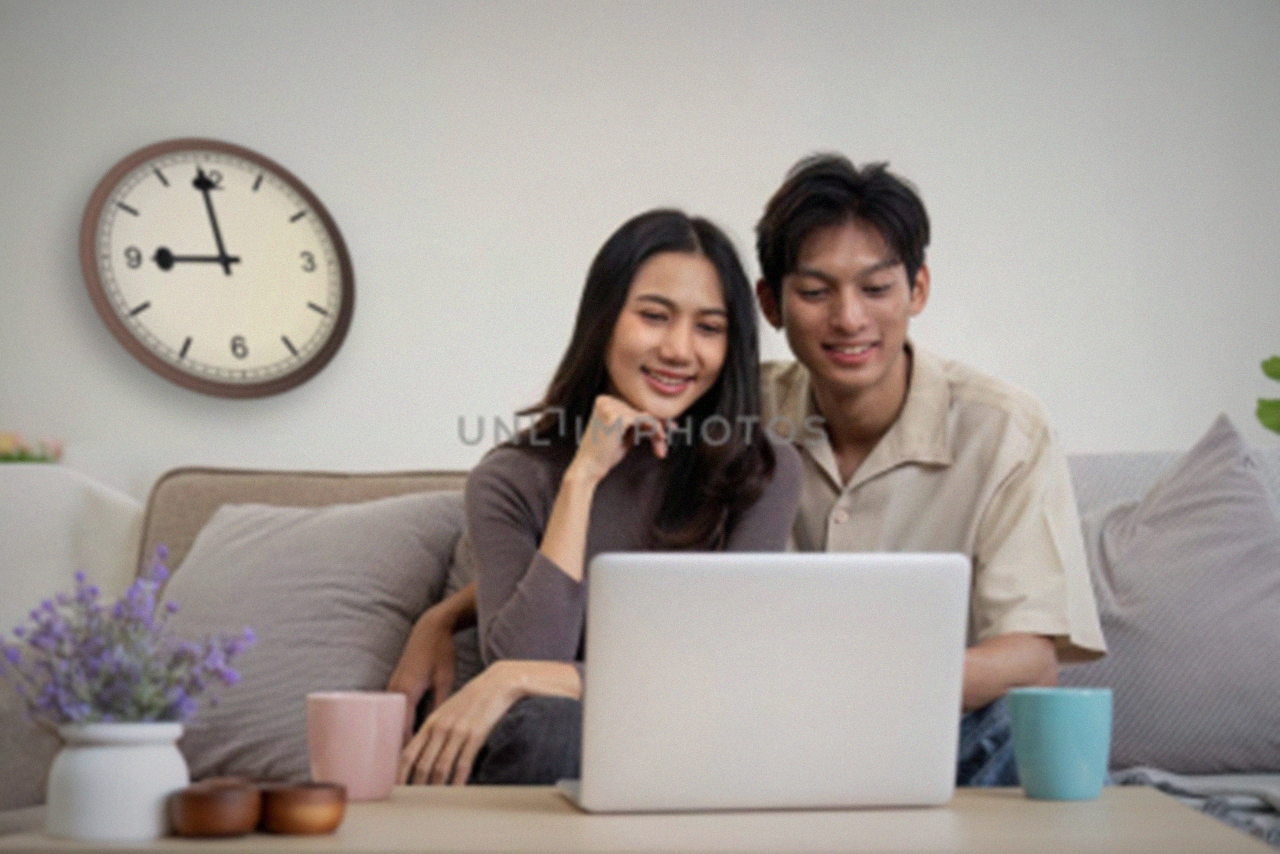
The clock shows 8:59
